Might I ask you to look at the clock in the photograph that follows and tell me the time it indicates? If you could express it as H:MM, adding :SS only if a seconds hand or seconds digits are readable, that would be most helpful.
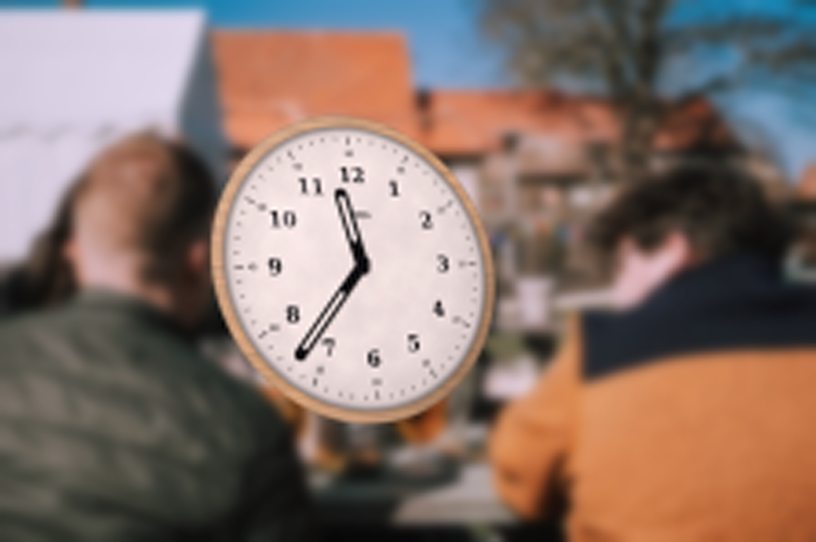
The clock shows 11:37
